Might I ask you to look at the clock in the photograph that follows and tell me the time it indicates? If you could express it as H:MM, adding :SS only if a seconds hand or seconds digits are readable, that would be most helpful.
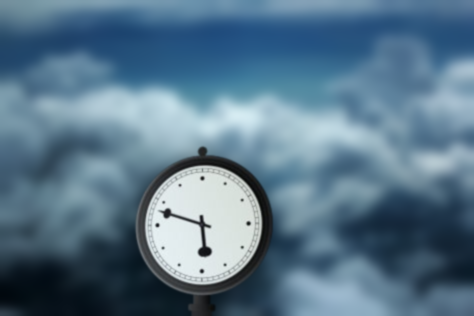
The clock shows 5:48
